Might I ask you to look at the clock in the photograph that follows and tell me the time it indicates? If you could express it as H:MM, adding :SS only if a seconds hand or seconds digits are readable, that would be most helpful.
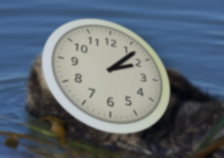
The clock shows 2:07
